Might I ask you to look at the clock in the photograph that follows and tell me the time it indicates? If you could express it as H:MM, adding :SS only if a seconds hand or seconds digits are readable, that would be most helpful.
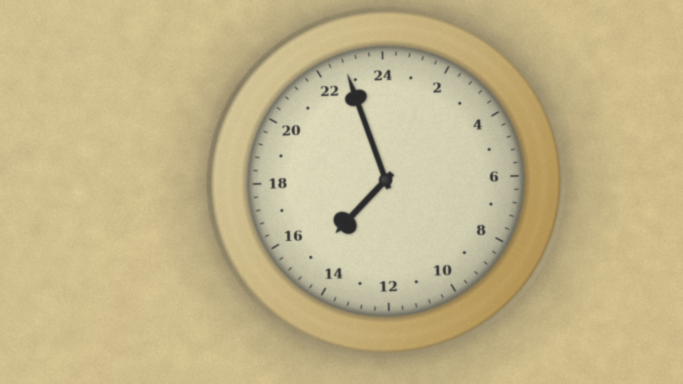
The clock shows 14:57
